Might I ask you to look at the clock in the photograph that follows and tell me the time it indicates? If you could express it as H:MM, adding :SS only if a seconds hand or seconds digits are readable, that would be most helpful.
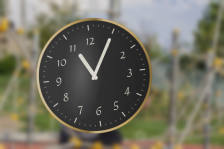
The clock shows 11:05
